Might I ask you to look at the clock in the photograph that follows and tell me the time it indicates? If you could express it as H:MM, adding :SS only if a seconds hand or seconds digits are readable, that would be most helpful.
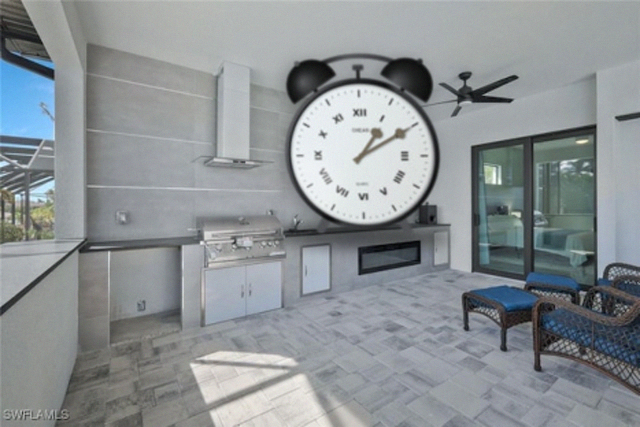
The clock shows 1:10
